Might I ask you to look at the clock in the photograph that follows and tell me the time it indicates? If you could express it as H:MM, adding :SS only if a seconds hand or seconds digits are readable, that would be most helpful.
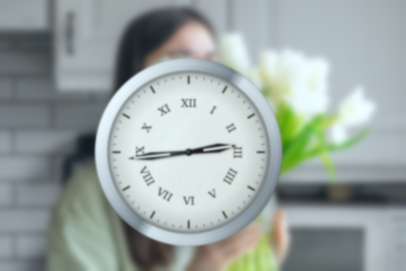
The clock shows 2:44
